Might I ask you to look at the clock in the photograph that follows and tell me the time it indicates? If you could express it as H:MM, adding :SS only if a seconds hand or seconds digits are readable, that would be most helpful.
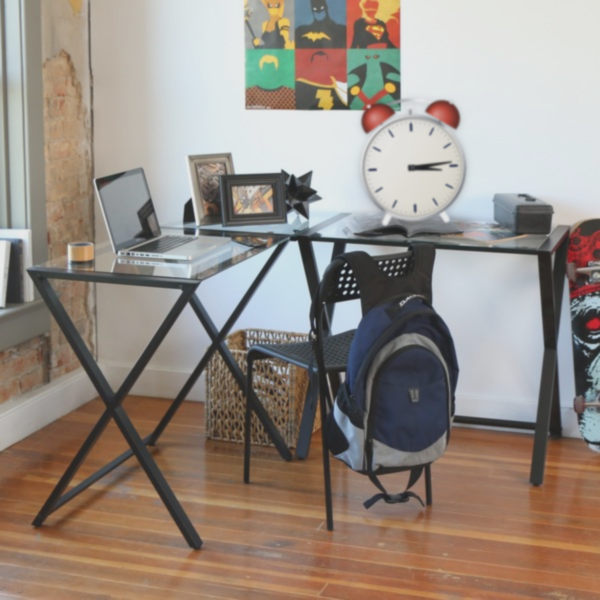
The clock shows 3:14
